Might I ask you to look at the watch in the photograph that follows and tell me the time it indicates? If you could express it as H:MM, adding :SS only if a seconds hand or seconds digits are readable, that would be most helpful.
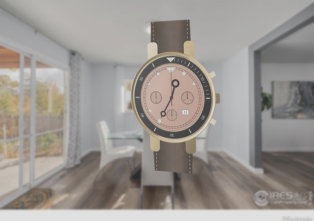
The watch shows 12:35
